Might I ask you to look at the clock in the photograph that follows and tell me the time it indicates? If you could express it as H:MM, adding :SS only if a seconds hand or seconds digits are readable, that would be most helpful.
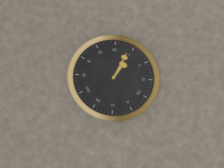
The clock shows 1:04
